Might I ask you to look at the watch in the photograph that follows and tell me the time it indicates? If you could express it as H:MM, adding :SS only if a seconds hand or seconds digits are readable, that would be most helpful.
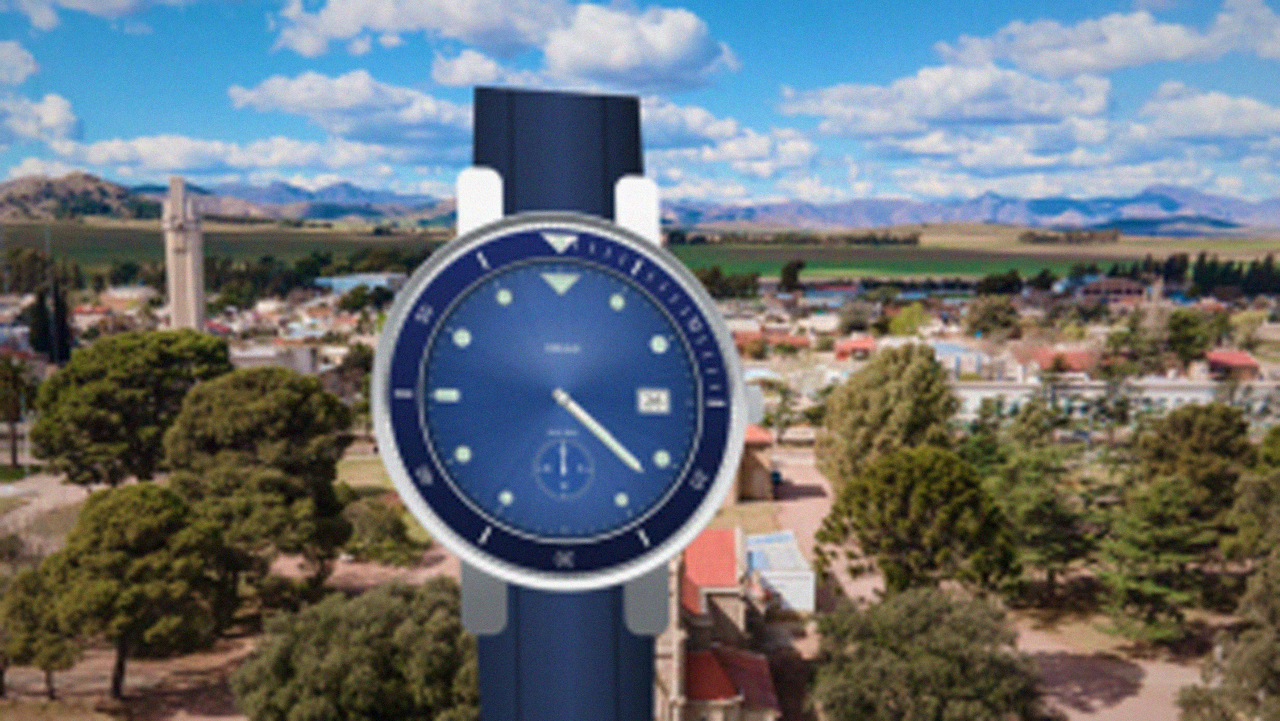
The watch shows 4:22
